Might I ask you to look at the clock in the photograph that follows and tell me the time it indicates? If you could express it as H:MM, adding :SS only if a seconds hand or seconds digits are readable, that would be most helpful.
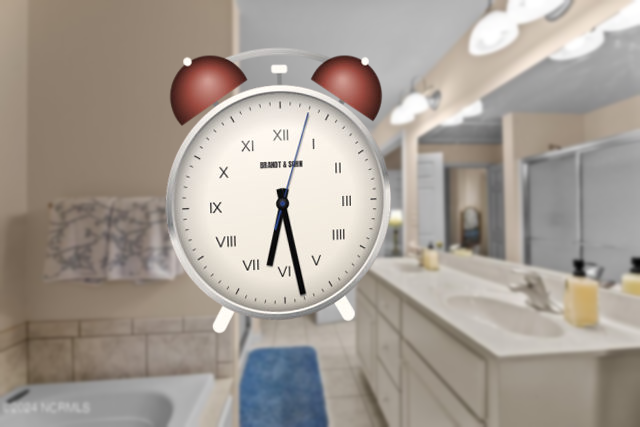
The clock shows 6:28:03
